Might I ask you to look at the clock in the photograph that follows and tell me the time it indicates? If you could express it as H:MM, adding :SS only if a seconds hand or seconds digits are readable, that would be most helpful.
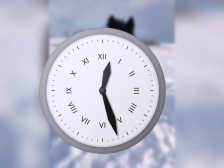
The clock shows 12:27
